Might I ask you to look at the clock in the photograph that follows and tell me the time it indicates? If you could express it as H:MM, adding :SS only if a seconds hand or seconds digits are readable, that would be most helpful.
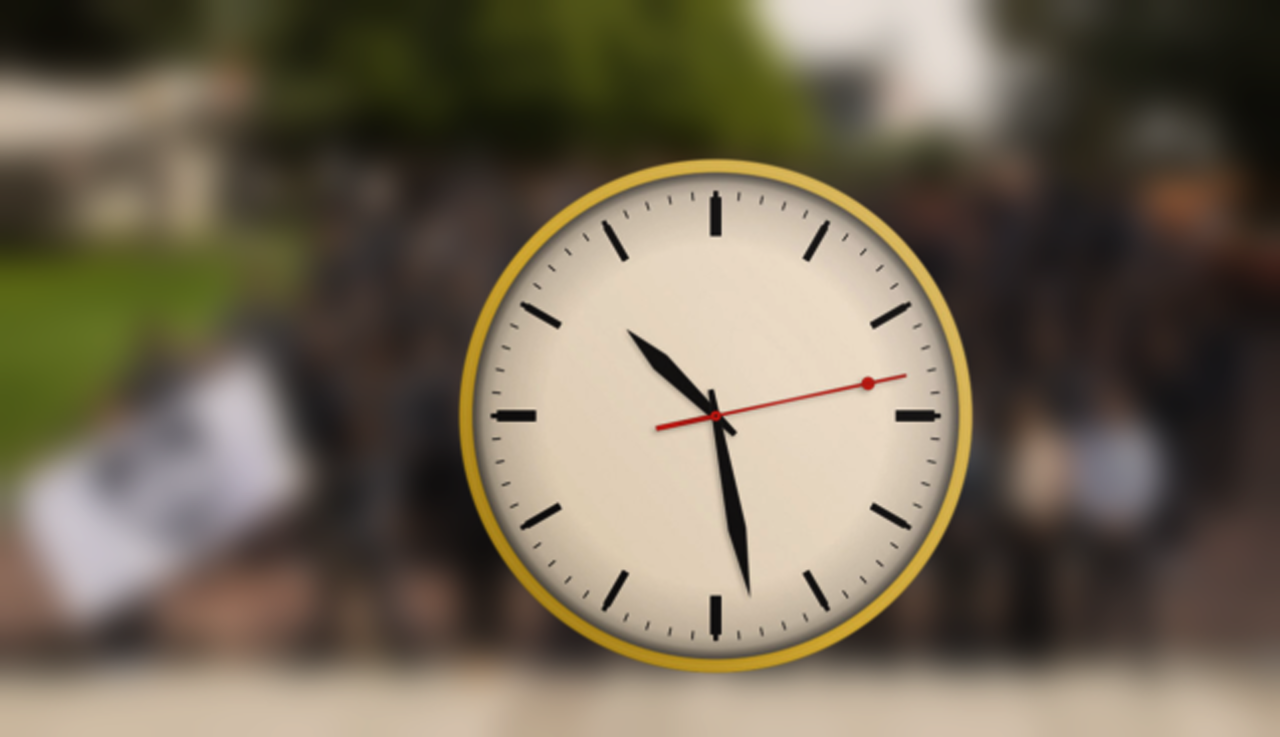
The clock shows 10:28:13
